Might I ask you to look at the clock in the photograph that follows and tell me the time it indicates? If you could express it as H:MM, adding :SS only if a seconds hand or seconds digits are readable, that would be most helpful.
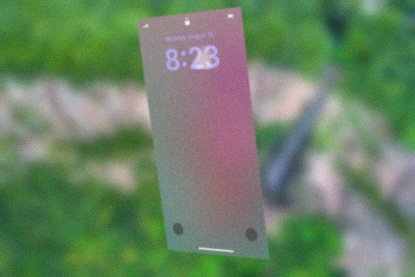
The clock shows 8:23
